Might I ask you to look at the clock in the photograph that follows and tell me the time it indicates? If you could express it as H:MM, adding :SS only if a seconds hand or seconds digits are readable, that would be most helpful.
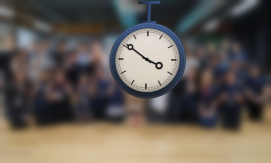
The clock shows 3:51
